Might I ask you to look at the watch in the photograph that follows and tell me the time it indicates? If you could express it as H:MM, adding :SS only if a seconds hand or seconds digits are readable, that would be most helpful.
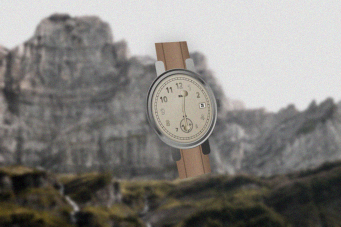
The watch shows 12:30
